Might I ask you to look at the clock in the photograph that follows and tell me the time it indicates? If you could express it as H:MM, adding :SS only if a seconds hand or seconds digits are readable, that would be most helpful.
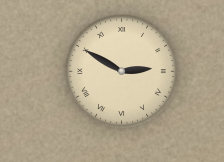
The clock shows 2:50
